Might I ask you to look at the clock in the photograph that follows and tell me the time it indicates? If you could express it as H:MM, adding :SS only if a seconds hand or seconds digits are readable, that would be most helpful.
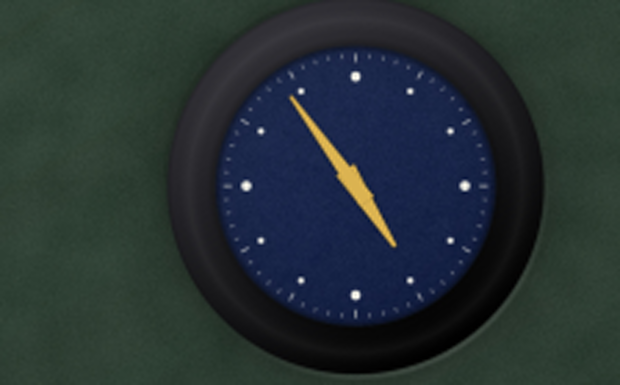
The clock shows 4:54
